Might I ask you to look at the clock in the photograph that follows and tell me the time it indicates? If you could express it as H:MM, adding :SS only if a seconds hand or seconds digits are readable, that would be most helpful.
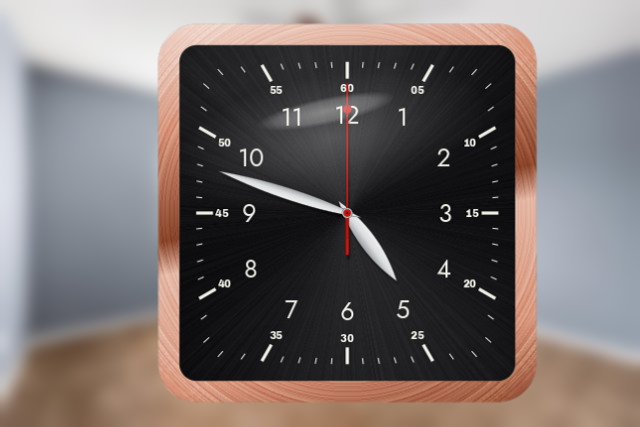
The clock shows 4:48:00
